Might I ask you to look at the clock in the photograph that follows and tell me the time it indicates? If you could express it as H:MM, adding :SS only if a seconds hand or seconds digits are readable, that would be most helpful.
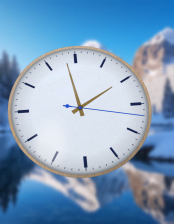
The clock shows 1:58:17
